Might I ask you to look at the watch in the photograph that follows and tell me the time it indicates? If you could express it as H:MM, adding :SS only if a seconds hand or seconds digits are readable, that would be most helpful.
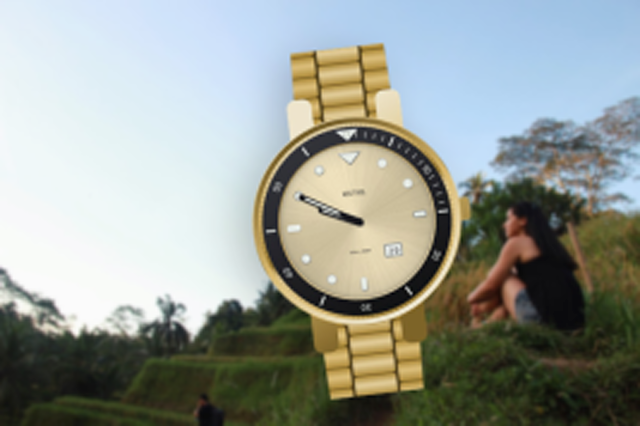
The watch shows 9:50
